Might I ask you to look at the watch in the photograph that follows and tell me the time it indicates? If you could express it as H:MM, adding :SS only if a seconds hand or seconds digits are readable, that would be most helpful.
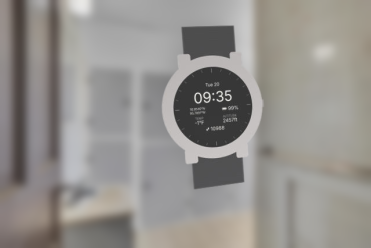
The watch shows 9:35
